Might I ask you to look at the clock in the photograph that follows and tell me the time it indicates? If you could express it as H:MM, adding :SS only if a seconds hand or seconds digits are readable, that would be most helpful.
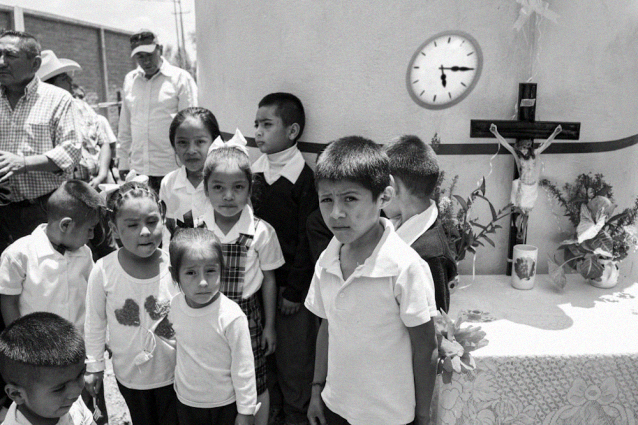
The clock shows 5:15
